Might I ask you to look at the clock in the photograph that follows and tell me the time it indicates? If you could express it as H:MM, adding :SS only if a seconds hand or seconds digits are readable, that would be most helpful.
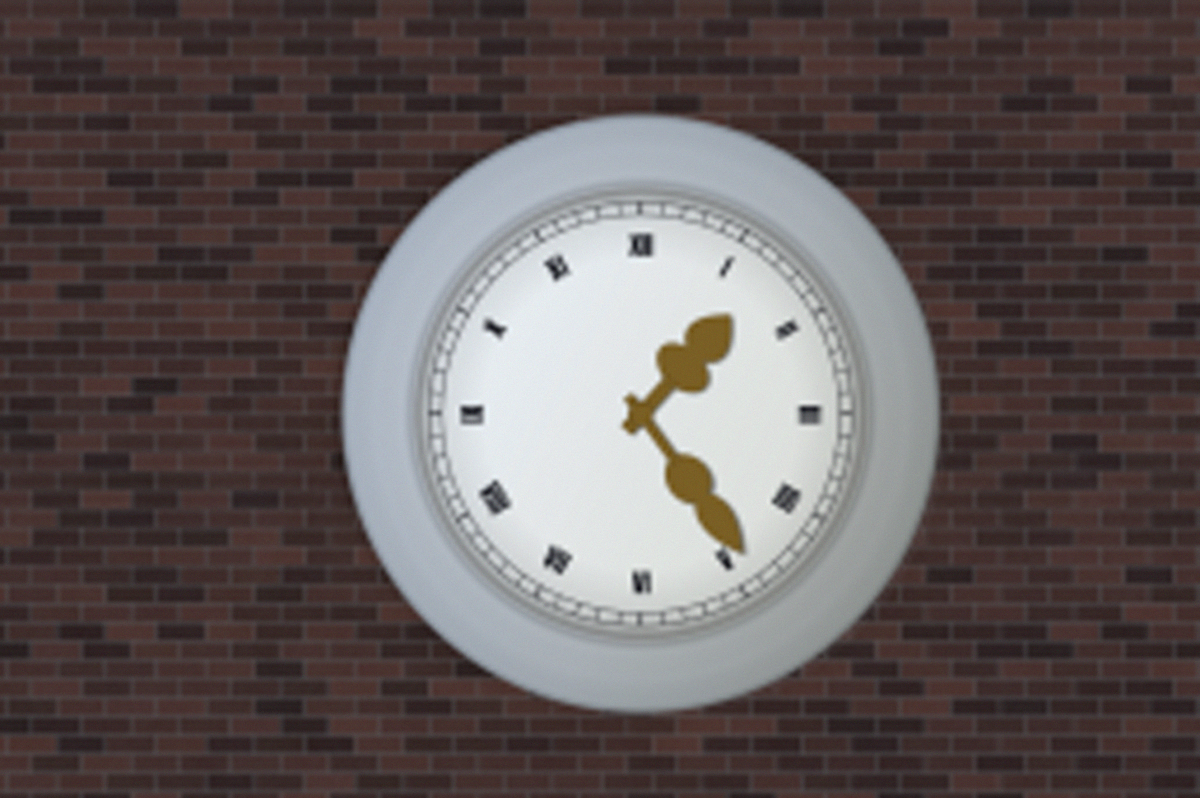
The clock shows 1:24
